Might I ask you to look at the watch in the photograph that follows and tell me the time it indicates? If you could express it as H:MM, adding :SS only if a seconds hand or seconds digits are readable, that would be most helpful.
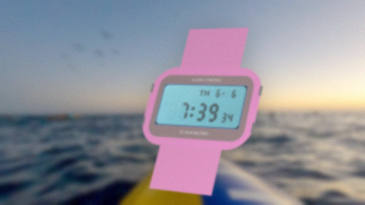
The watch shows 7:39
